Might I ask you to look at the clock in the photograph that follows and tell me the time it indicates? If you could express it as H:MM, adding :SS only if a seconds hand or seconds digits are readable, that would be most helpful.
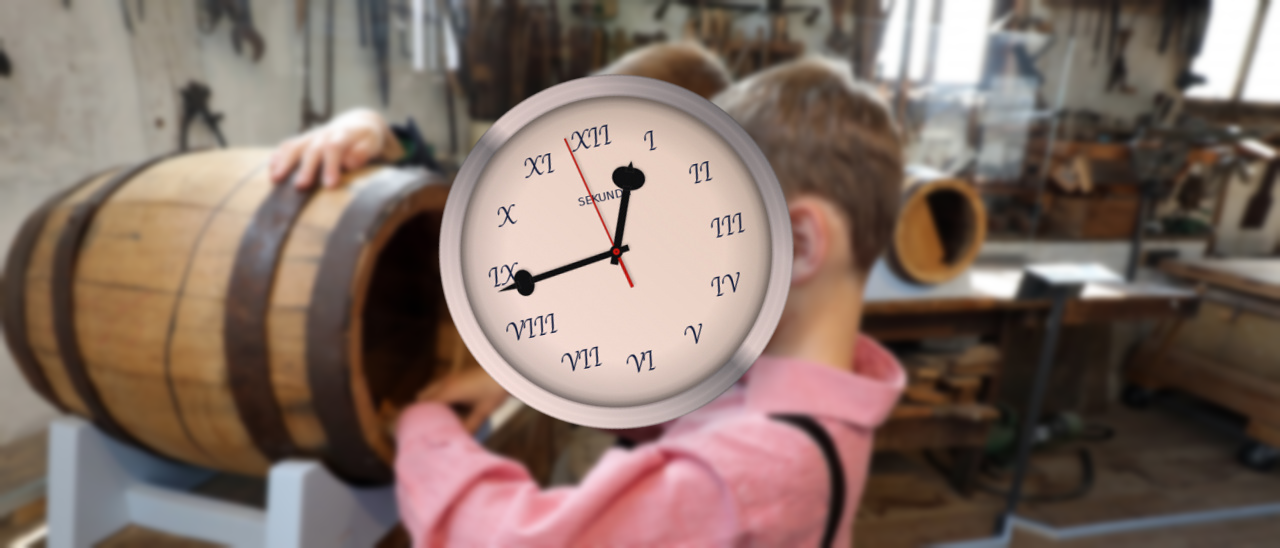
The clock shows 12:43:58
